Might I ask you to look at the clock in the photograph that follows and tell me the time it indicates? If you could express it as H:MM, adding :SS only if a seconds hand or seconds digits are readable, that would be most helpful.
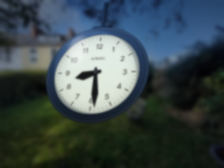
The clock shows 8:29
